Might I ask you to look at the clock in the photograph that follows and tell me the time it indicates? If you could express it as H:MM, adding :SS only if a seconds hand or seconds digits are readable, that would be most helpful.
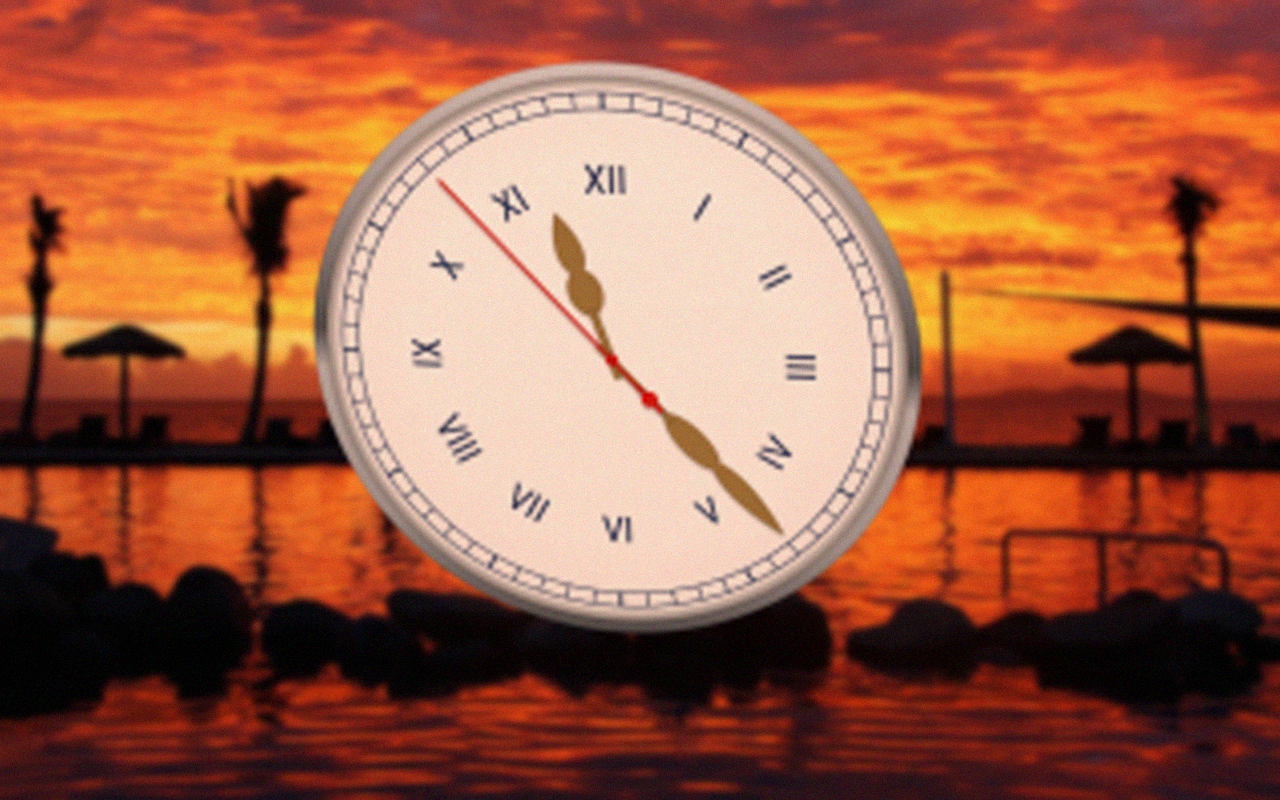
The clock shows 11:22:53
